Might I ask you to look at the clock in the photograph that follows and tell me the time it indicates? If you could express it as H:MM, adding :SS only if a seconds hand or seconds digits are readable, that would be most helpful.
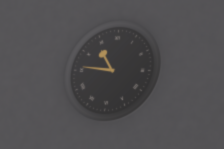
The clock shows 10:46
